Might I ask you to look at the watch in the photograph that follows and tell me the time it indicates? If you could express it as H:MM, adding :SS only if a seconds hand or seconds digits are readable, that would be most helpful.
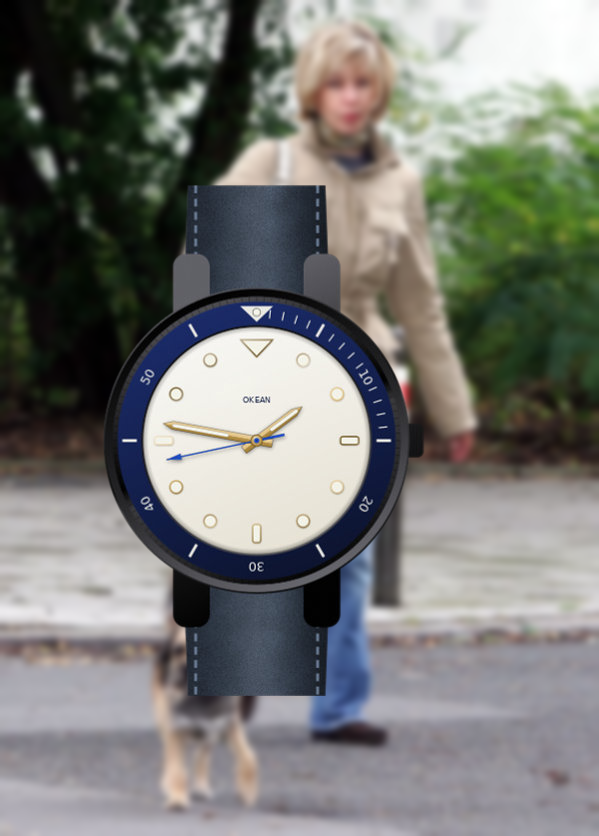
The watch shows 1:46:43
